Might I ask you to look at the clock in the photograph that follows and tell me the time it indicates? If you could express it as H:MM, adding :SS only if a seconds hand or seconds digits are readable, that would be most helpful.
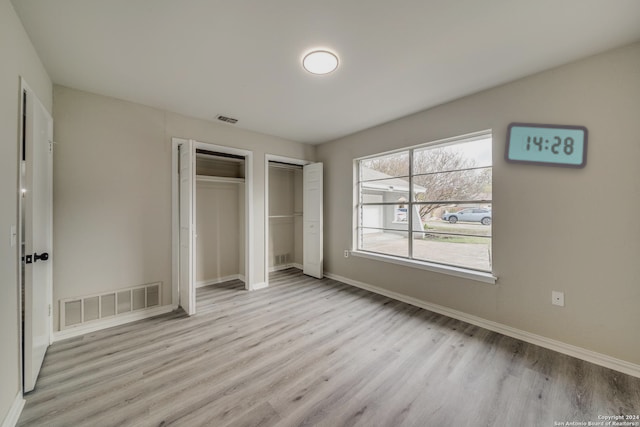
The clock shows 14:28
